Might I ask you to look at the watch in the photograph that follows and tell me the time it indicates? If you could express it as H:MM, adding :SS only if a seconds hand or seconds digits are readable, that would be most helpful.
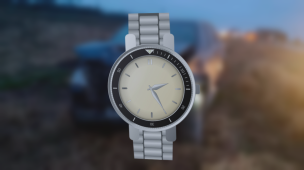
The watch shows 2:25
